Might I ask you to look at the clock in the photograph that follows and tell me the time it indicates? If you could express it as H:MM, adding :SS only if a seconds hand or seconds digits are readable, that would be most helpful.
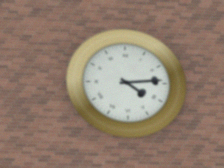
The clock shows 4:14
